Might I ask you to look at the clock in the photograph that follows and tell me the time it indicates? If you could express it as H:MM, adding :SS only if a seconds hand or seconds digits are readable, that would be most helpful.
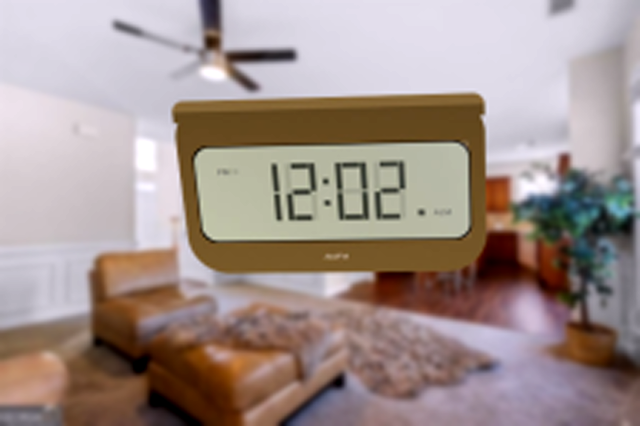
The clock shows 12:02
